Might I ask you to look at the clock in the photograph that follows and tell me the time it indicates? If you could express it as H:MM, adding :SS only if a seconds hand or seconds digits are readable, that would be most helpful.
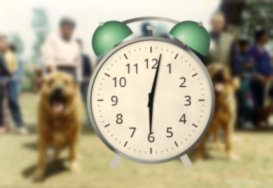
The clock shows 6:02
